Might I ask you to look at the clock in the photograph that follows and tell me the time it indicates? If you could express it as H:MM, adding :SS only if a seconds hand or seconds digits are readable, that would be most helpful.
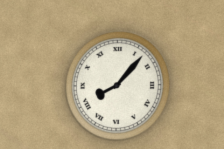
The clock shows 8:07
